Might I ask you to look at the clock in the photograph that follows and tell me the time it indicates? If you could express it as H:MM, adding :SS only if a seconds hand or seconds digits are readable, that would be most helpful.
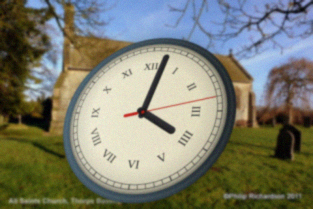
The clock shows 4:02:13
